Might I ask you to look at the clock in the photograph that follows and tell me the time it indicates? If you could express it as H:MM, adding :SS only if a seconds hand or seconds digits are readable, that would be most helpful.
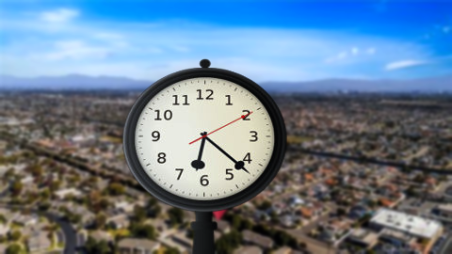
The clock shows 6:22:10
